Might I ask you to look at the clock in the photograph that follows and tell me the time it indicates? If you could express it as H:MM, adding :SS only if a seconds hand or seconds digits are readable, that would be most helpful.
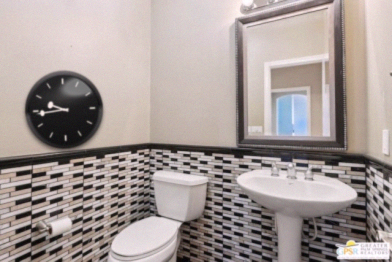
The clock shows 9:44
